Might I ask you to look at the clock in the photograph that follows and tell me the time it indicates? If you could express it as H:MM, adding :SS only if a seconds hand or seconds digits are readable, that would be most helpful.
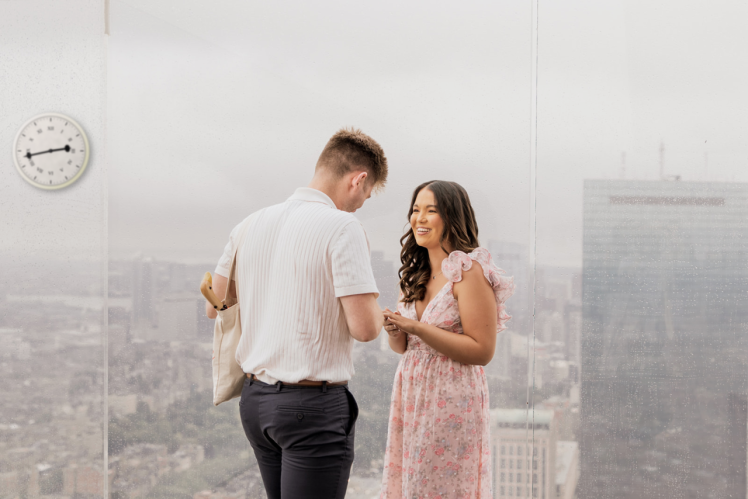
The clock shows 2:43
